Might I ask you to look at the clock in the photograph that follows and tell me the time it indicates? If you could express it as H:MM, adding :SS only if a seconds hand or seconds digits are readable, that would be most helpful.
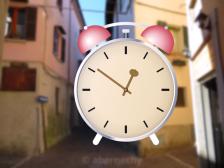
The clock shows 12:51
